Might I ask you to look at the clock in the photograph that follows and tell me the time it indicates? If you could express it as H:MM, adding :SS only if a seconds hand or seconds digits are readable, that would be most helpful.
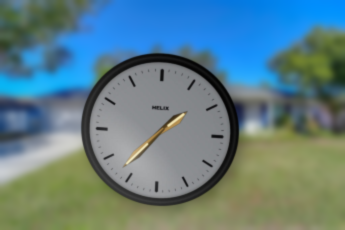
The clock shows 1:37
